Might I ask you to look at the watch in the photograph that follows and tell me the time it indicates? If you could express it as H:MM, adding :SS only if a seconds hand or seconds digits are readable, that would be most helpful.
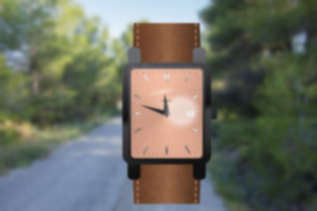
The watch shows 11:48
